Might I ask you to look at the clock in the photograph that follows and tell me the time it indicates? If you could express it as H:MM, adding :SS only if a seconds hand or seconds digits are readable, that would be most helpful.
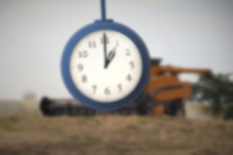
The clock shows 1:00
